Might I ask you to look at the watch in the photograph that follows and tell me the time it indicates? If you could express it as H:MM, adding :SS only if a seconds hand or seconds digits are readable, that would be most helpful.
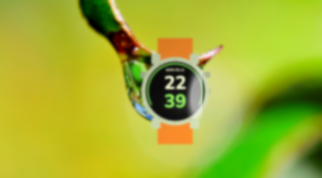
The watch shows 22:39
